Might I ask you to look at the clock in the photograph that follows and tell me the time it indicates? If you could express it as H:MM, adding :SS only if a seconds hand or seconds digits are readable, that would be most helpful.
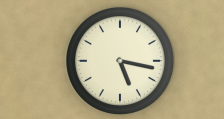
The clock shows 5:17
